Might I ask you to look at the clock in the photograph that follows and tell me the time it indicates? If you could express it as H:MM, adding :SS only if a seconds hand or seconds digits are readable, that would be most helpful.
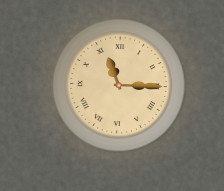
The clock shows 11:15
